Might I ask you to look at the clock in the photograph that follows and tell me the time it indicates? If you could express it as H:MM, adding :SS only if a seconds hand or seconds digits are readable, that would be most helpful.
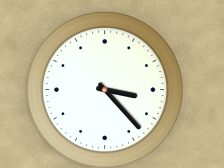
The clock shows 3:23
